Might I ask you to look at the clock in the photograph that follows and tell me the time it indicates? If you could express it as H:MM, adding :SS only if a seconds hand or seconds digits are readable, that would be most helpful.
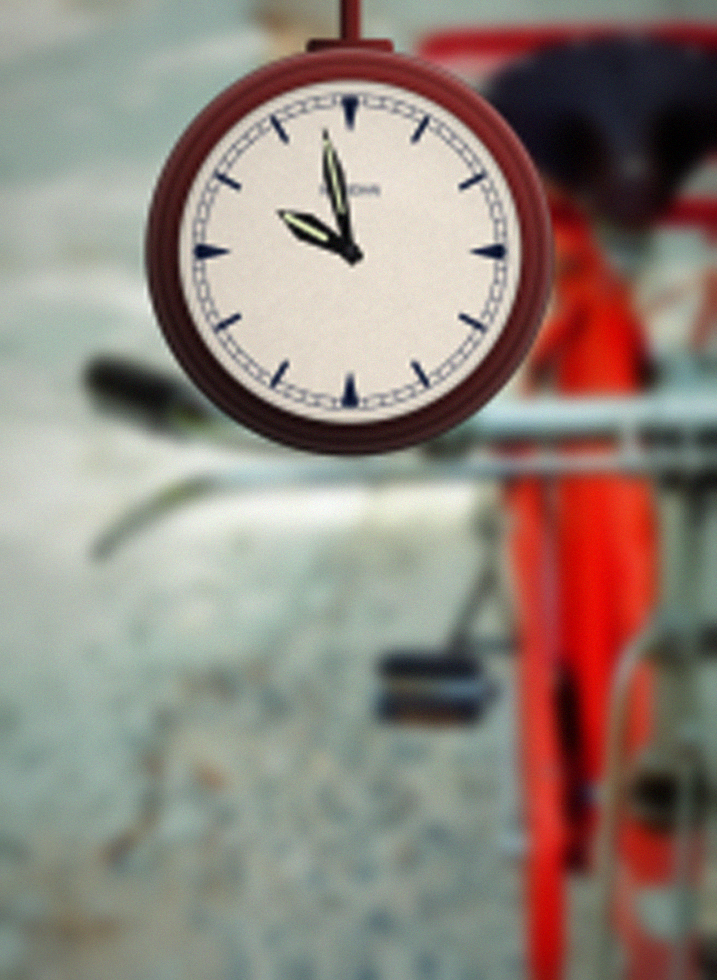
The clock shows 9:58
